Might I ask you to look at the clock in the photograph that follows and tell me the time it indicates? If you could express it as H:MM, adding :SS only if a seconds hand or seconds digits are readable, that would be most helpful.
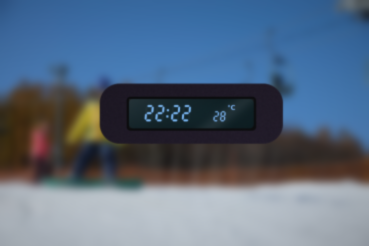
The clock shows 22:22
